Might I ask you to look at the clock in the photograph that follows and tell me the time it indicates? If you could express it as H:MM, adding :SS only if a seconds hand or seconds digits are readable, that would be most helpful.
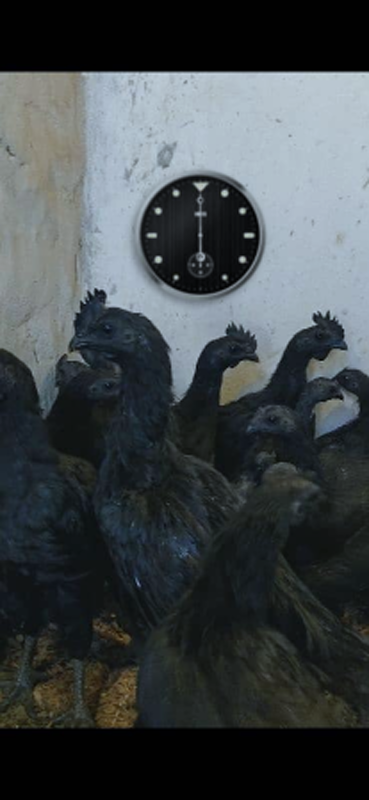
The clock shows 6:00
